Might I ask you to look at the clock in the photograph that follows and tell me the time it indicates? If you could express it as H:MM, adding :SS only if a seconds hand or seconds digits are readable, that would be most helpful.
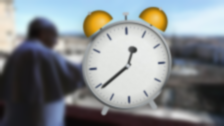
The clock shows 12:39
